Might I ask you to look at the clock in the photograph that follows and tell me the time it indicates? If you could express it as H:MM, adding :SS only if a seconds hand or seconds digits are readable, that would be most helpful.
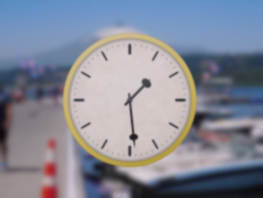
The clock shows 1:29
